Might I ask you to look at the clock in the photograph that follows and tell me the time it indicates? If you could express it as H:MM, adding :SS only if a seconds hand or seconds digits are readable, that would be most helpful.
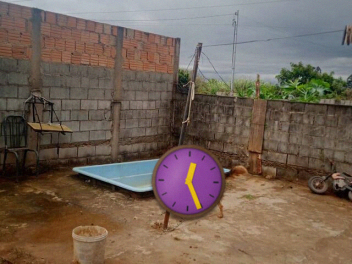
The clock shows 12:26
